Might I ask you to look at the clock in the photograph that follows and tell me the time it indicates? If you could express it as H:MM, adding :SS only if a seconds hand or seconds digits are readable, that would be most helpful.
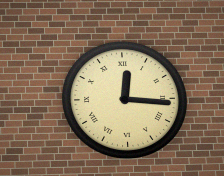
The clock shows 12:16
